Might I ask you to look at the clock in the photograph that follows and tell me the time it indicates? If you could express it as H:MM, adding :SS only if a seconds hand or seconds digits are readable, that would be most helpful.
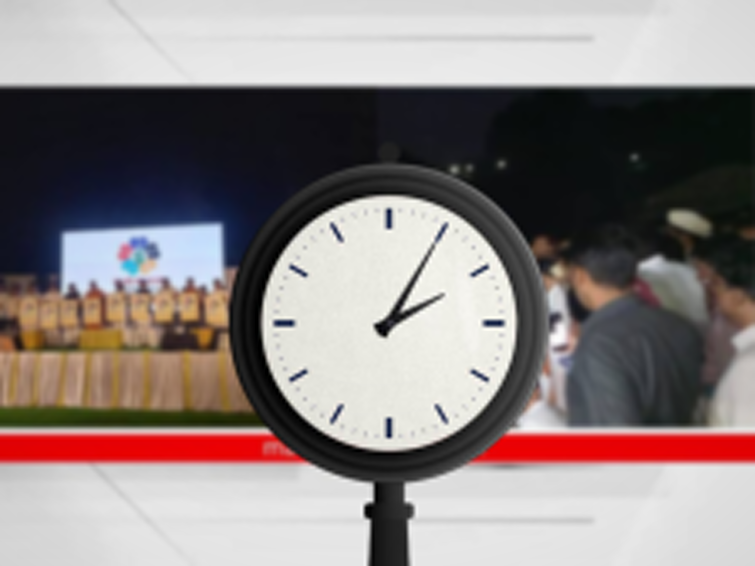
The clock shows 2:05
